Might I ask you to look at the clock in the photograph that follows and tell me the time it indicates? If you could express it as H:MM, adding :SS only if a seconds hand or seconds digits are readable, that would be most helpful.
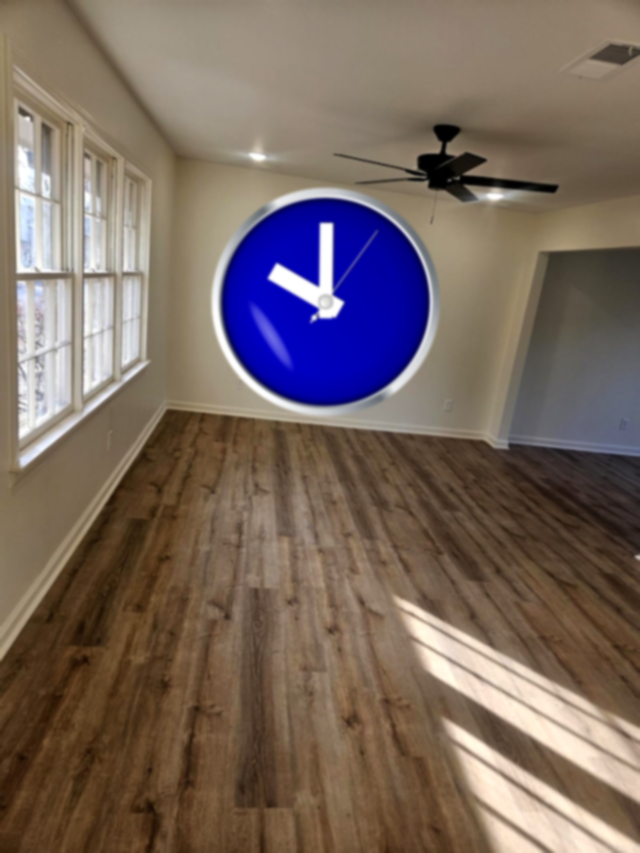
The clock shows 10:00:06
